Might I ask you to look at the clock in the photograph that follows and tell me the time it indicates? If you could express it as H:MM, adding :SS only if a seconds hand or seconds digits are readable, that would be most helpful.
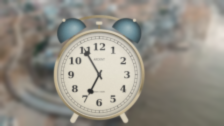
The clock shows 6:55
